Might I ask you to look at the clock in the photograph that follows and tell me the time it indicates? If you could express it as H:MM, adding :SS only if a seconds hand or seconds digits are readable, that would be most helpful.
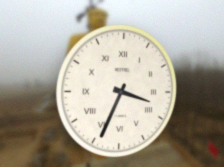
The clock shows 3:34
